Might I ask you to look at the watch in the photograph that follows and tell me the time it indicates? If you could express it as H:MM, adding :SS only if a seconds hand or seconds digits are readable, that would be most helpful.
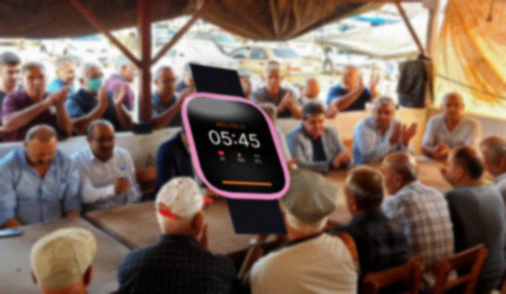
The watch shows 5:45
